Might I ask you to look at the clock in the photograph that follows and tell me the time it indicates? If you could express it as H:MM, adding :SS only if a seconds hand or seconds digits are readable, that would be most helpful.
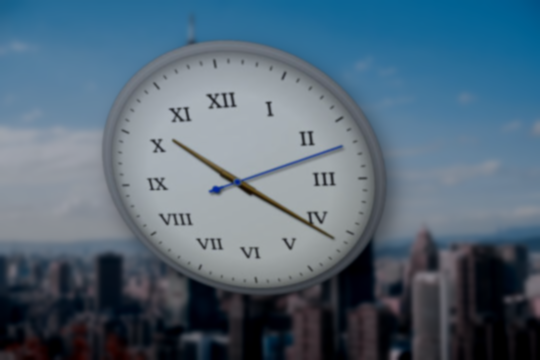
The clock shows 10:21:12
